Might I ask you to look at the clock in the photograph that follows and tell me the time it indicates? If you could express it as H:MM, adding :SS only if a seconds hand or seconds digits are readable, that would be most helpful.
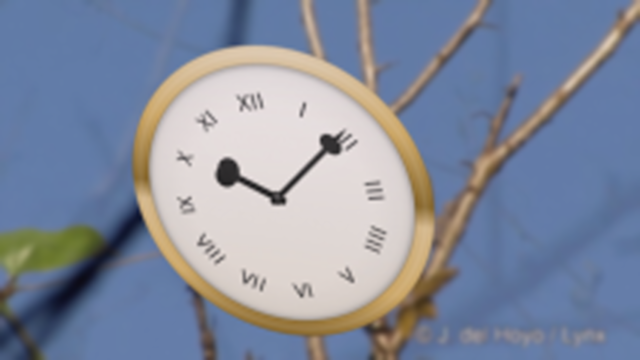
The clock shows 10:09
